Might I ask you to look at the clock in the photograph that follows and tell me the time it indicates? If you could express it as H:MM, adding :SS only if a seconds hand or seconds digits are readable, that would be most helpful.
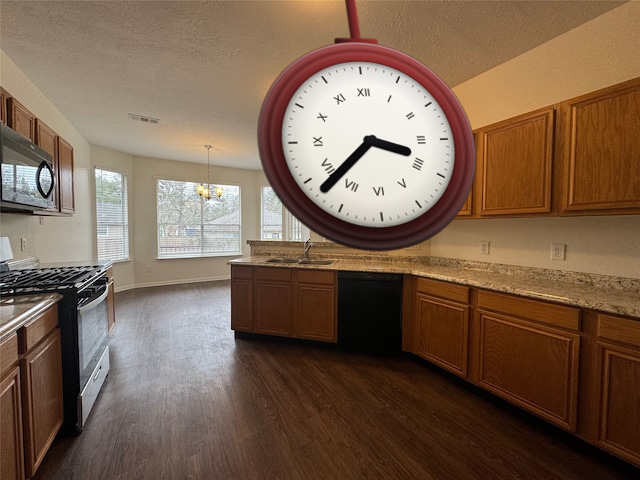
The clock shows 3:38
